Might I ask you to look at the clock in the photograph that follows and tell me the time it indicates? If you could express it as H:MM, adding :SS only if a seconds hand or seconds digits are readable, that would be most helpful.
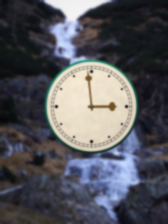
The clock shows 2:59
